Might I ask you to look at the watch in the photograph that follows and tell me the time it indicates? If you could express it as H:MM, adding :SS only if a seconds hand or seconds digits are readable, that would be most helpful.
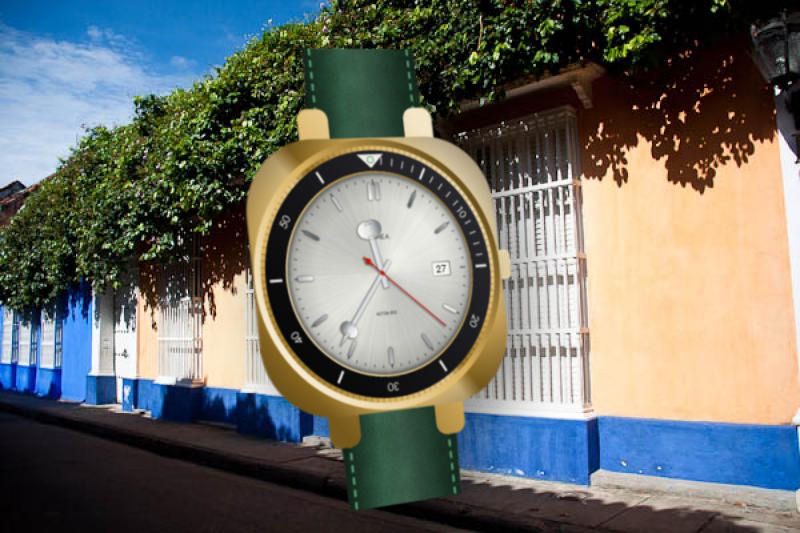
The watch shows 11:36:22
